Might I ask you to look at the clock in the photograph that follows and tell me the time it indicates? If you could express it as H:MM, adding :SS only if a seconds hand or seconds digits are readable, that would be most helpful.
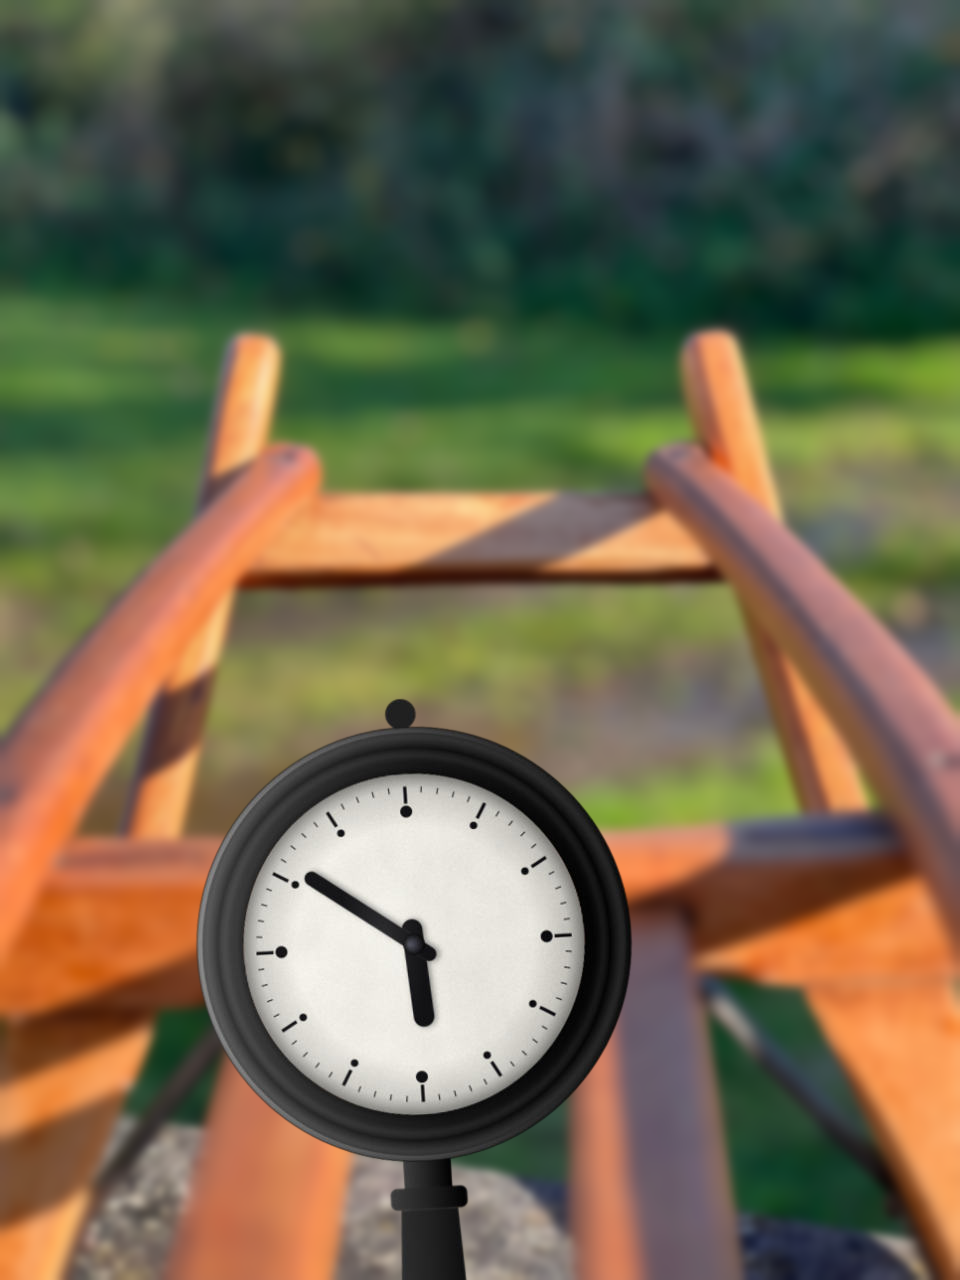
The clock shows 5:51
